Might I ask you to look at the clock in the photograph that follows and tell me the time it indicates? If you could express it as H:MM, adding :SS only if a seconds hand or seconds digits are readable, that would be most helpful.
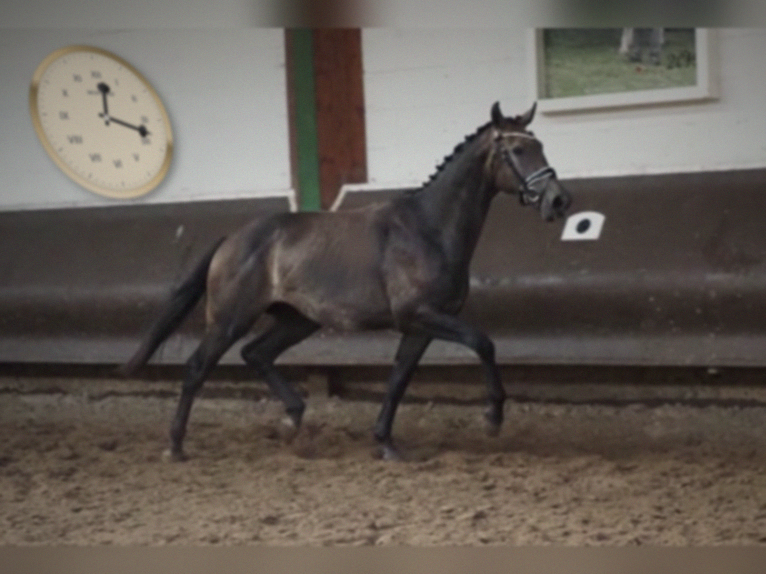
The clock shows 12:18
